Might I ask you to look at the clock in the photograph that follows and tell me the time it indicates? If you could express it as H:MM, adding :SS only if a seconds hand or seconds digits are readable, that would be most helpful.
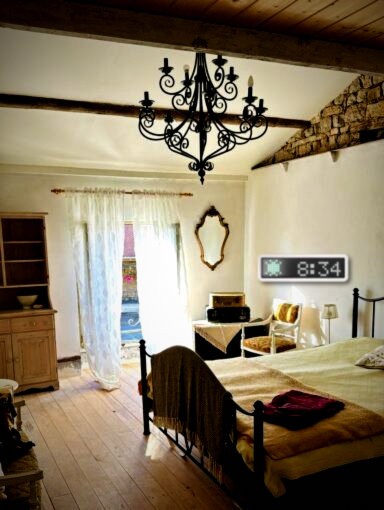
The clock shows 8:34
